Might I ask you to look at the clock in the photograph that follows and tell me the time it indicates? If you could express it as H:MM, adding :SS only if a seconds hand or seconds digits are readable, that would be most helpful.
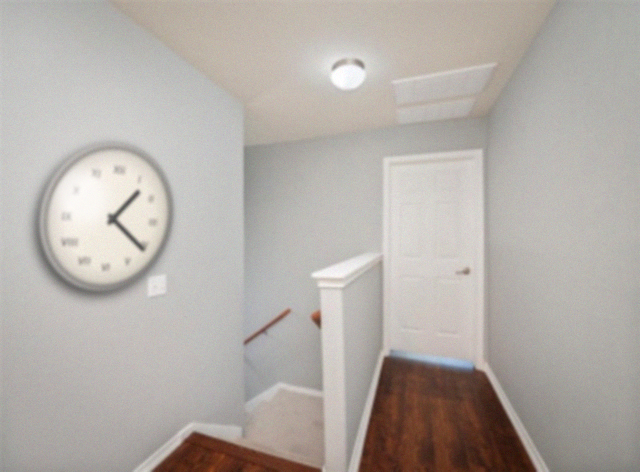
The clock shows 1:21
